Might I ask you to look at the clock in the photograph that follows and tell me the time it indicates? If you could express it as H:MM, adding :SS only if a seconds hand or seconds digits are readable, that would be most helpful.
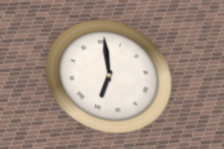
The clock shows 7:01
